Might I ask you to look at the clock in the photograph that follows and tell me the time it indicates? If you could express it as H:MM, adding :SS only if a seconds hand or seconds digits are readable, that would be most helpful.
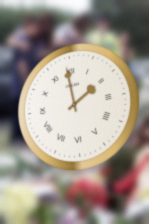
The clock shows 1:59
